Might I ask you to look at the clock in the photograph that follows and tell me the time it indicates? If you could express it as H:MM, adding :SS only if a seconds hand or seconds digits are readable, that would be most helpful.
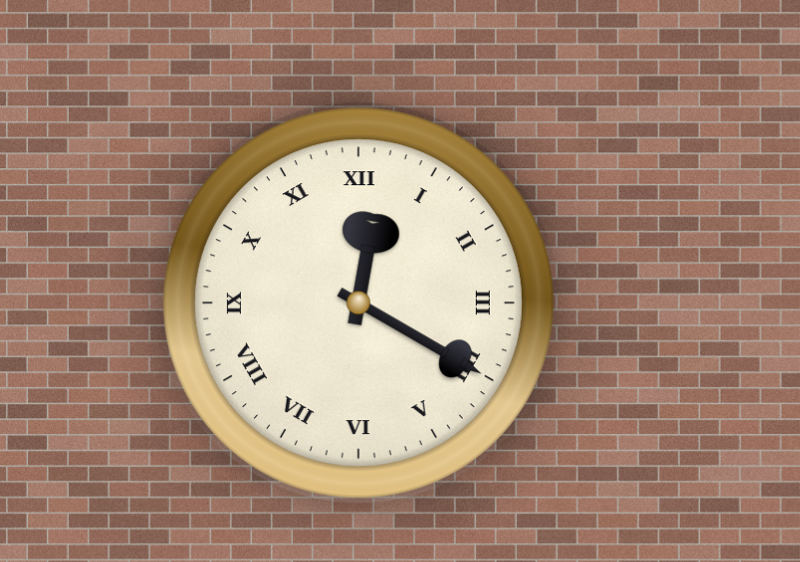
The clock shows 12:20
